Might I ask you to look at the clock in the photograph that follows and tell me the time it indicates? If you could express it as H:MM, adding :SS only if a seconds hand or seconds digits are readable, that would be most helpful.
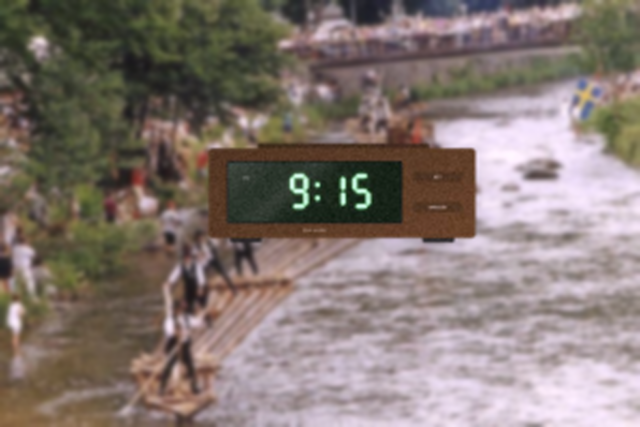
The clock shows 9:15
